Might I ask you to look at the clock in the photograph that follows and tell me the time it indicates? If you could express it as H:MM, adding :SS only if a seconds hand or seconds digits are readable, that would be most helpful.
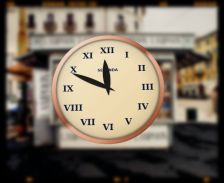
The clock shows 11:49
